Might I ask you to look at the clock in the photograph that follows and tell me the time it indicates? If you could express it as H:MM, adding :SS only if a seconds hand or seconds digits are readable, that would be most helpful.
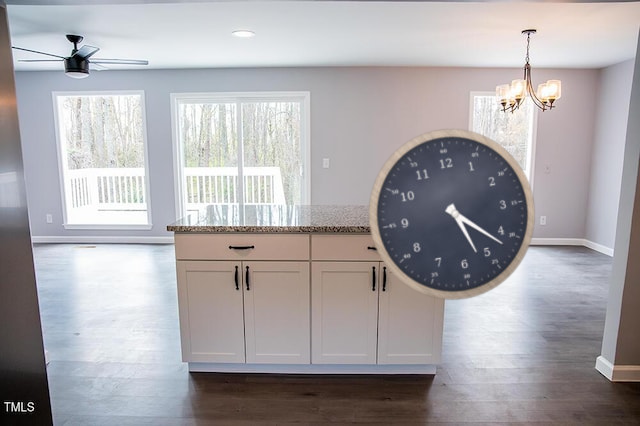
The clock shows 5:22
